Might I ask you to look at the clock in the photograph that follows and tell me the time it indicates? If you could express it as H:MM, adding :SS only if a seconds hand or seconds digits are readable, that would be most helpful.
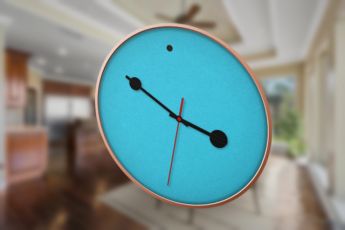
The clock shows 3:51:33
